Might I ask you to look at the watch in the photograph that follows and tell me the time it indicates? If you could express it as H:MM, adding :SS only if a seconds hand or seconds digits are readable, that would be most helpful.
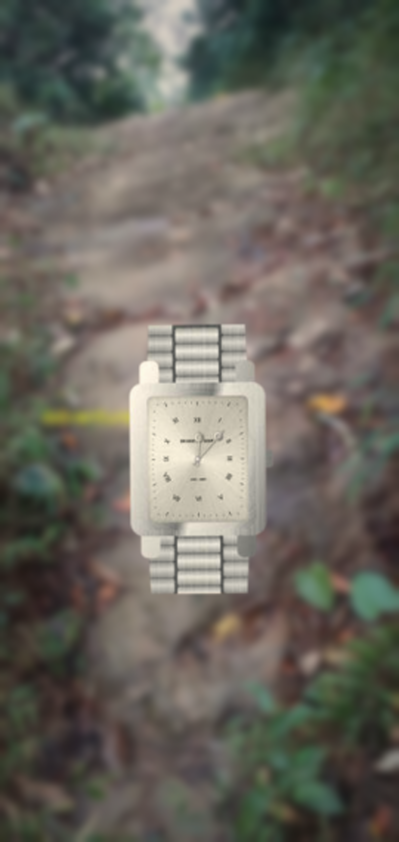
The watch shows 12:07
